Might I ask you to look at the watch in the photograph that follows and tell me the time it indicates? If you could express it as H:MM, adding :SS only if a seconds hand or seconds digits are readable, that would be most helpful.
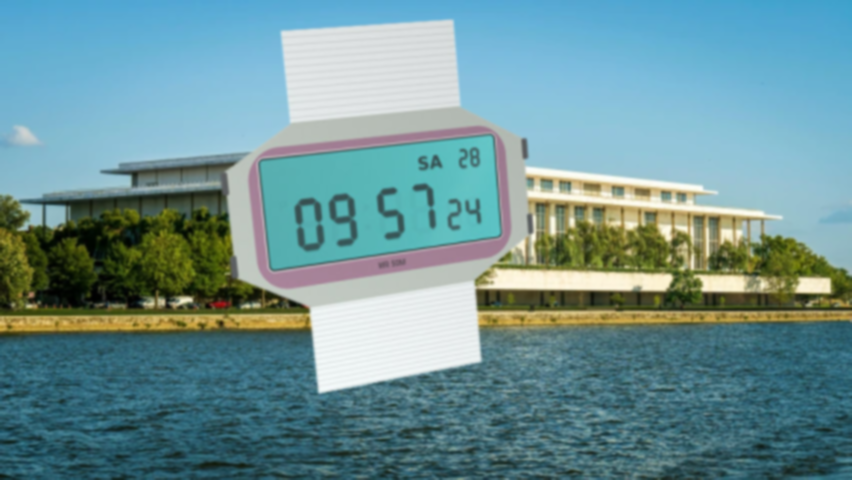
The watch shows 9:57:24
